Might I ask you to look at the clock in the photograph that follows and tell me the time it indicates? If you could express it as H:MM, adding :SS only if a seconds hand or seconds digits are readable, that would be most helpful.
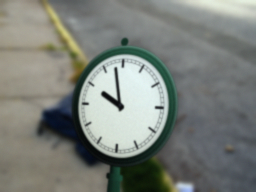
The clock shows 9:58
